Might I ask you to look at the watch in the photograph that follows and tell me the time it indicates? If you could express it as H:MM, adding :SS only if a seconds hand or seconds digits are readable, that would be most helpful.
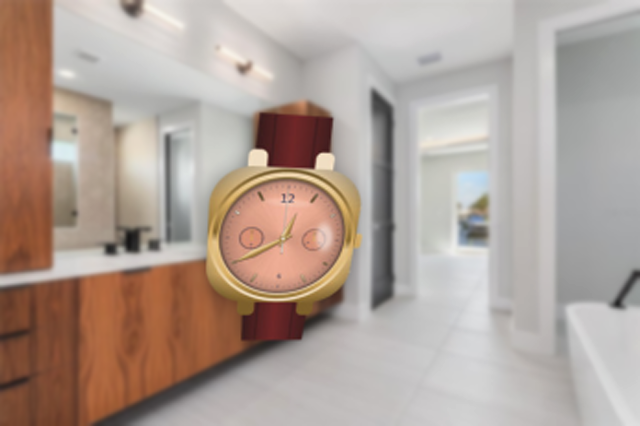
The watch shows 12:40
